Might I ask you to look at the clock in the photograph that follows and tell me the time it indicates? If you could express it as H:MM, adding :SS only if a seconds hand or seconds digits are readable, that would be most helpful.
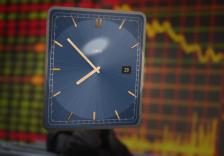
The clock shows 7:52
